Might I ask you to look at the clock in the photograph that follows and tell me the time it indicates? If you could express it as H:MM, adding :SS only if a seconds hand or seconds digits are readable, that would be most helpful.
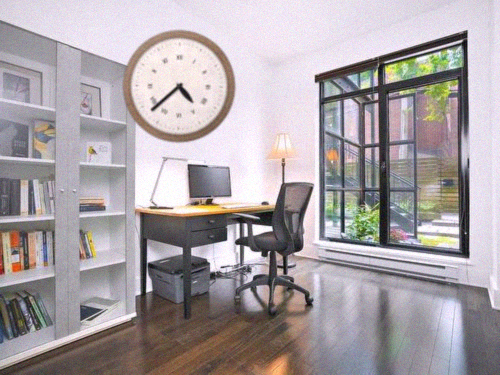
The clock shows 4:38
